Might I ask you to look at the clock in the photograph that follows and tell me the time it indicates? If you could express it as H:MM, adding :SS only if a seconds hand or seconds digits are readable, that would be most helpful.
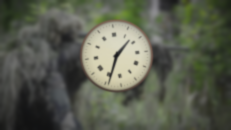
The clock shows 1:34
